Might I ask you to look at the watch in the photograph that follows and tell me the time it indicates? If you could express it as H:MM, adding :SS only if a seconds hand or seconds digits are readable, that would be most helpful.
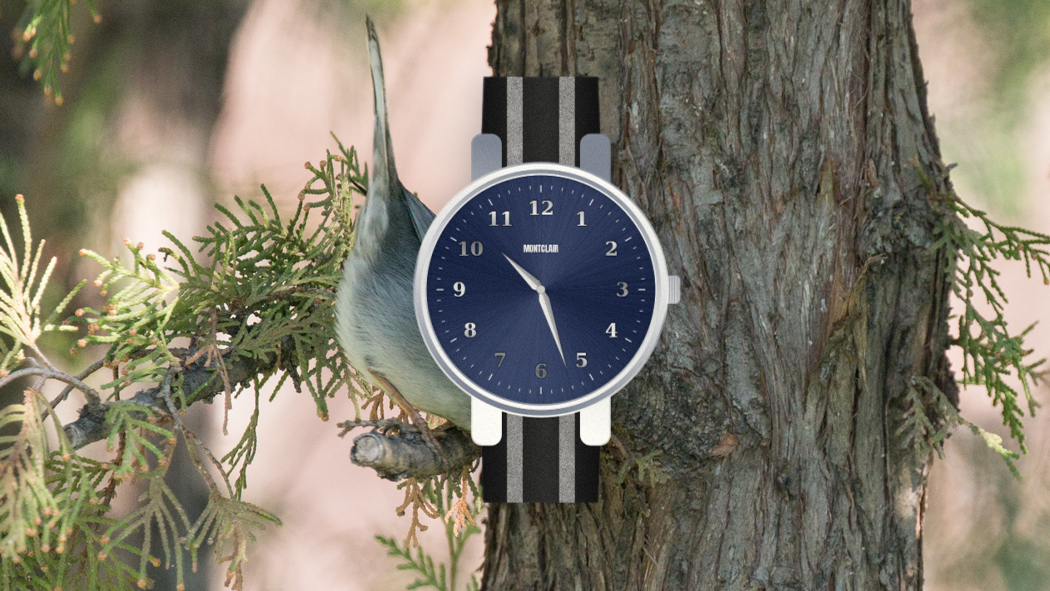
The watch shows 10:27
